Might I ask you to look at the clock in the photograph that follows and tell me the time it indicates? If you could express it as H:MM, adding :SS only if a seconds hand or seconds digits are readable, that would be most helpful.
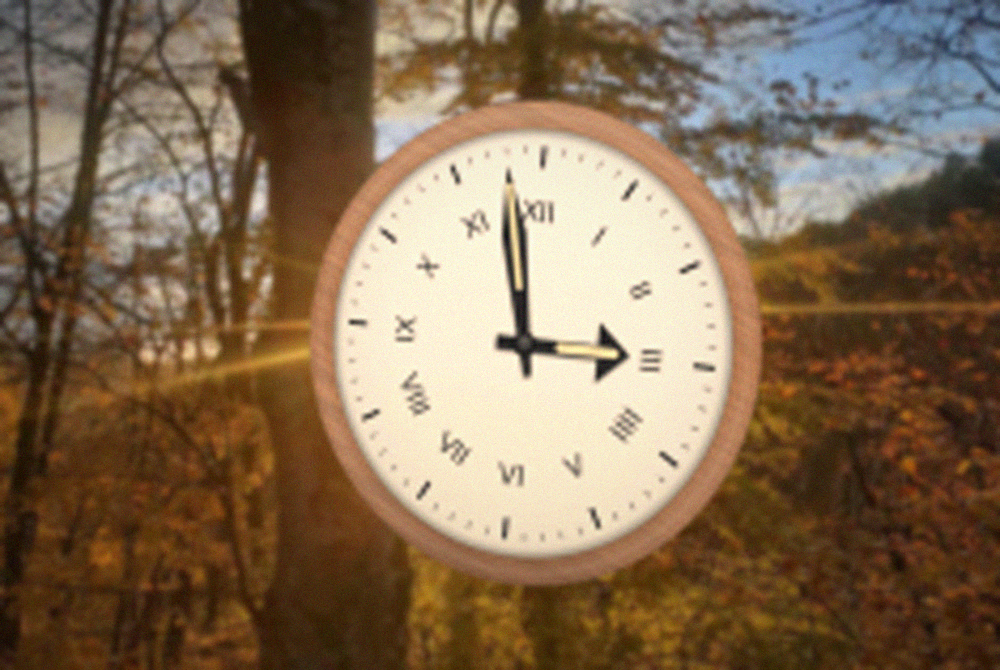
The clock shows 2:58
